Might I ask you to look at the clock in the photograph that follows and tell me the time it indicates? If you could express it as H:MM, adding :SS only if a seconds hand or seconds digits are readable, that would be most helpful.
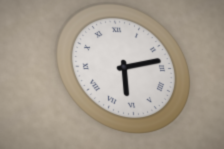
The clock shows 6:13
